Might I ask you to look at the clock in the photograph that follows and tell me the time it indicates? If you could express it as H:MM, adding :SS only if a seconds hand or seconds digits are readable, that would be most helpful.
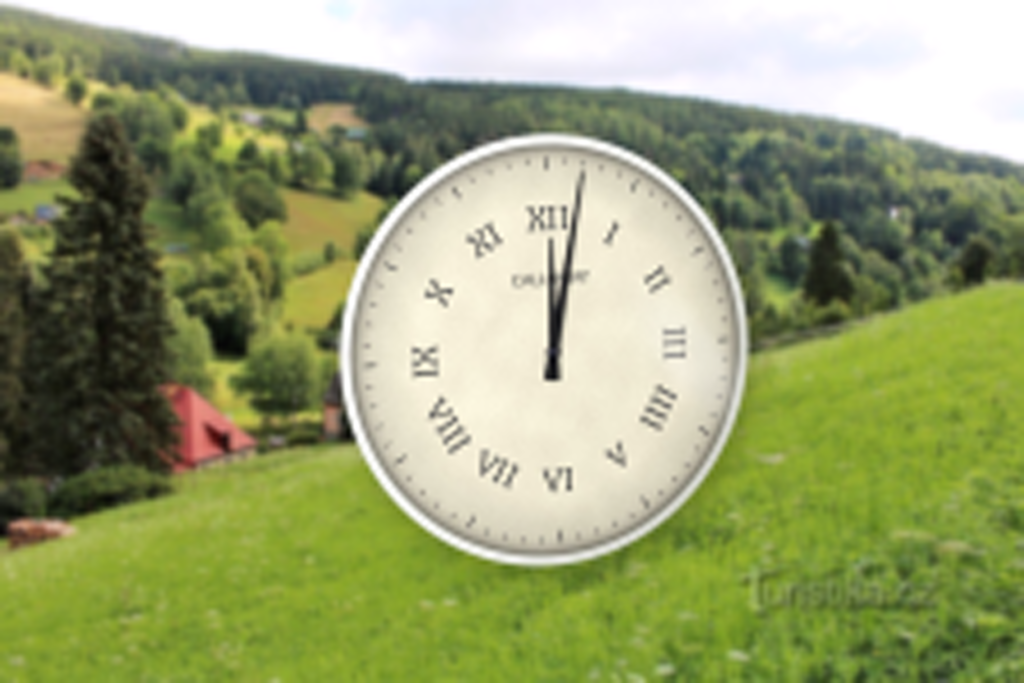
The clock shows 12:02
